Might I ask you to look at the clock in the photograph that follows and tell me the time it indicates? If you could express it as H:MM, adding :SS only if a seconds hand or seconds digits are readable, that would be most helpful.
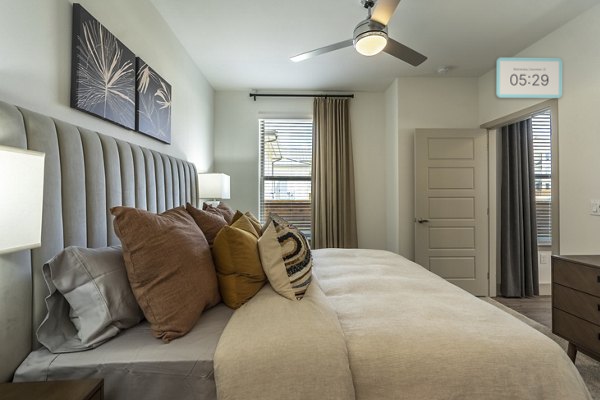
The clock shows 5:29
